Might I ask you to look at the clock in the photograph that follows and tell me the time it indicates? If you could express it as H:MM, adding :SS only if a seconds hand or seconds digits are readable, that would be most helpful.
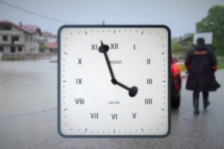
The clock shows 3:57
